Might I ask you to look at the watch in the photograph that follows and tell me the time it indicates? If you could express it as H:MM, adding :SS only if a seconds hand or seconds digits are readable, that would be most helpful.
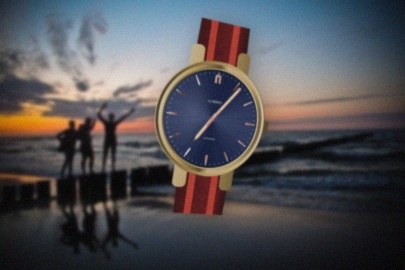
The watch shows 7:06
